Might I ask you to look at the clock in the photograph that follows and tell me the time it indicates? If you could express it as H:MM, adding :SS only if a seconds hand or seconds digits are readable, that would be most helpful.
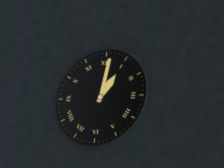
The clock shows 1:01
